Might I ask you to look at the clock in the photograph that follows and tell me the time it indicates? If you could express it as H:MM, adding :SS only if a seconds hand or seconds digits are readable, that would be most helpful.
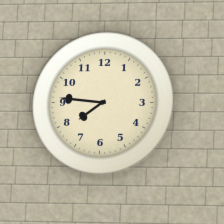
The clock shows 7:46
